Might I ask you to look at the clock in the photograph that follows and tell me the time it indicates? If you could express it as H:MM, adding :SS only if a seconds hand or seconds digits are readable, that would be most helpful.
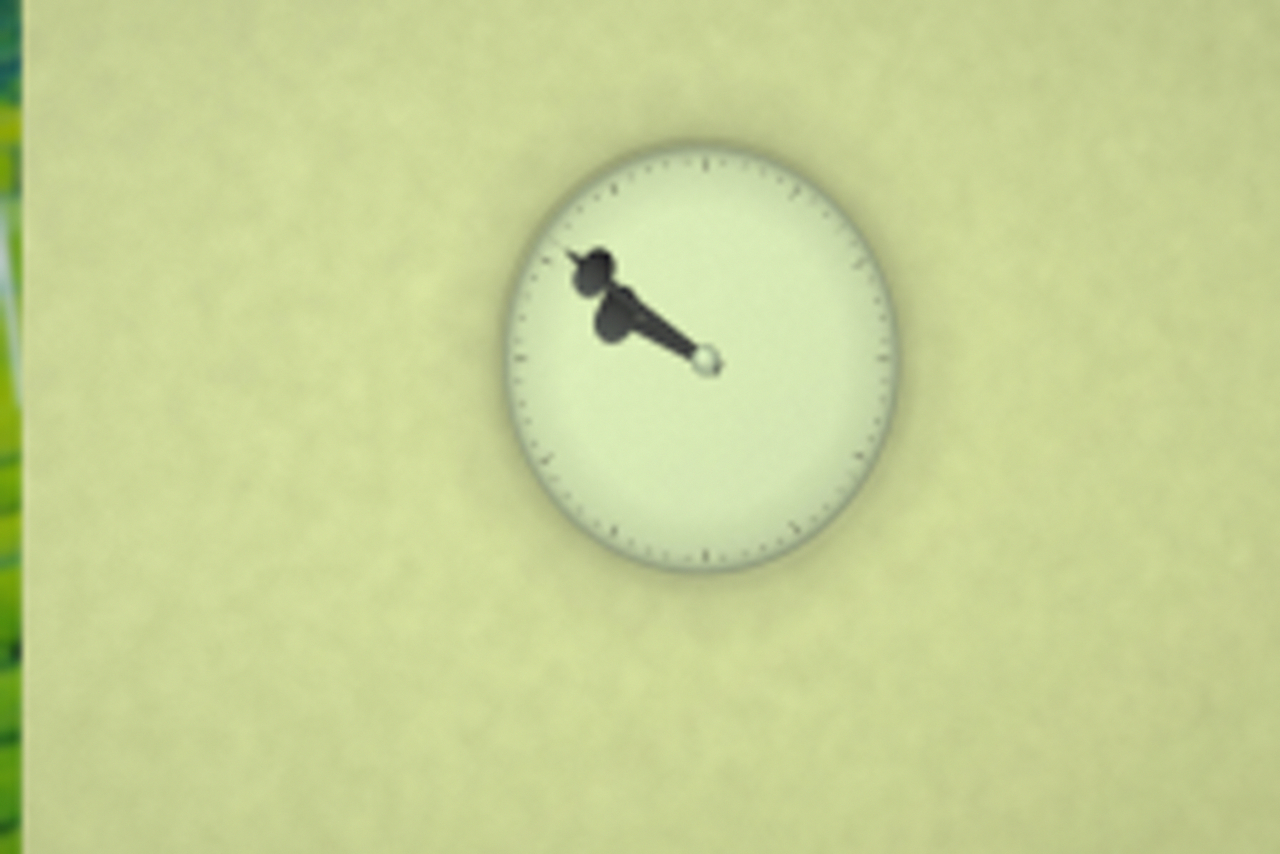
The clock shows 9:51
